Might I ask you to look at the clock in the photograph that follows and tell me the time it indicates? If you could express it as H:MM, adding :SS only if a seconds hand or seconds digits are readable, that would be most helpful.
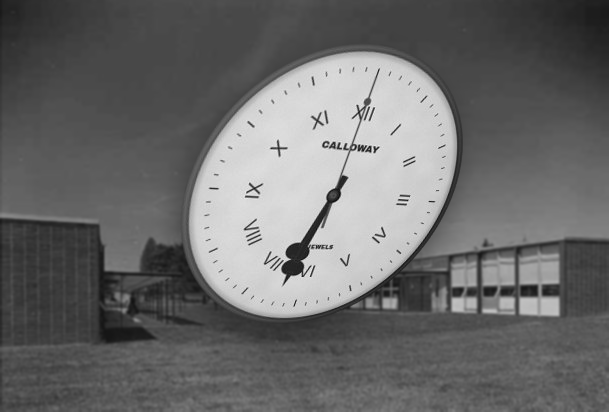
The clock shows 6:32:00
